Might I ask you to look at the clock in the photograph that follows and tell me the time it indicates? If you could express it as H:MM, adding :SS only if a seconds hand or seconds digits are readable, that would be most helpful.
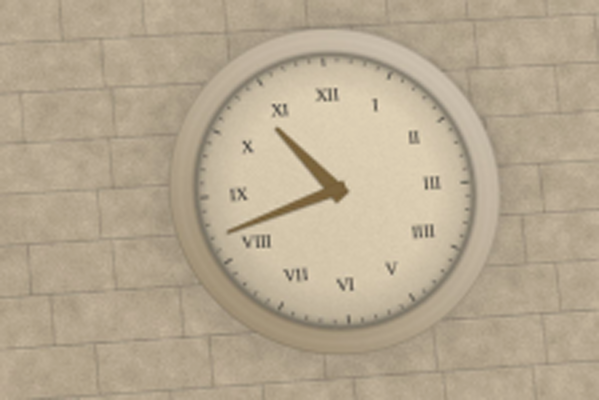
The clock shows 10:42
